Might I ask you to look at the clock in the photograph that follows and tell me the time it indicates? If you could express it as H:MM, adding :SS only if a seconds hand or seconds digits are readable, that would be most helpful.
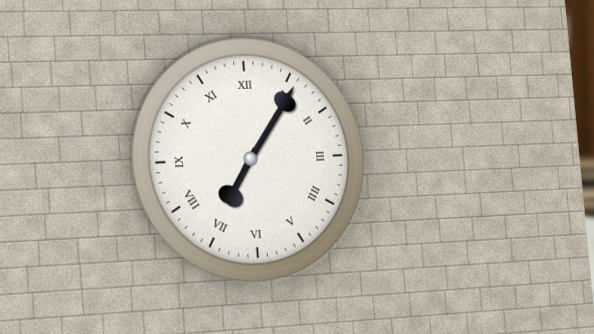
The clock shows 7:06
